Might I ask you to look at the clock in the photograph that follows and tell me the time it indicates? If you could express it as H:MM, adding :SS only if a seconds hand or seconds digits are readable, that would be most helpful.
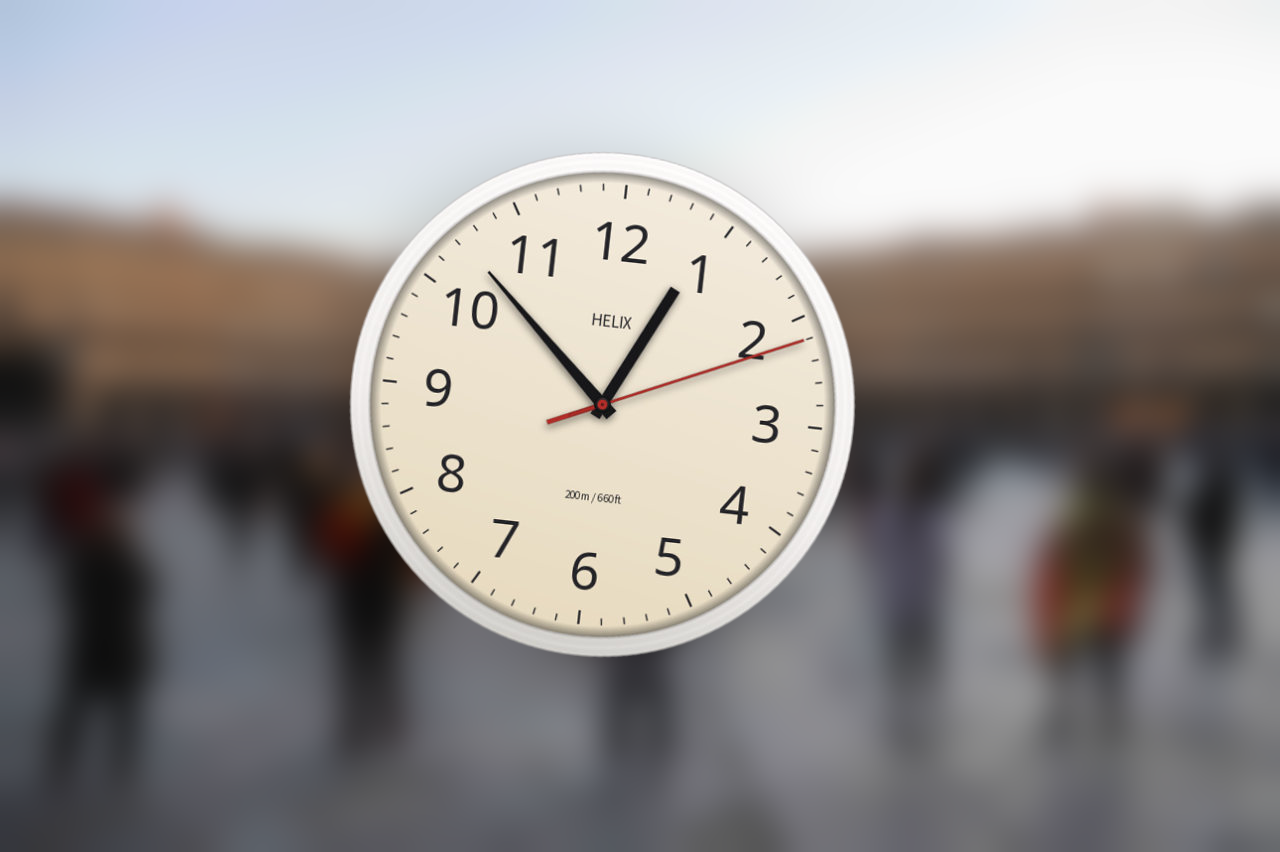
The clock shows 12:52:11
